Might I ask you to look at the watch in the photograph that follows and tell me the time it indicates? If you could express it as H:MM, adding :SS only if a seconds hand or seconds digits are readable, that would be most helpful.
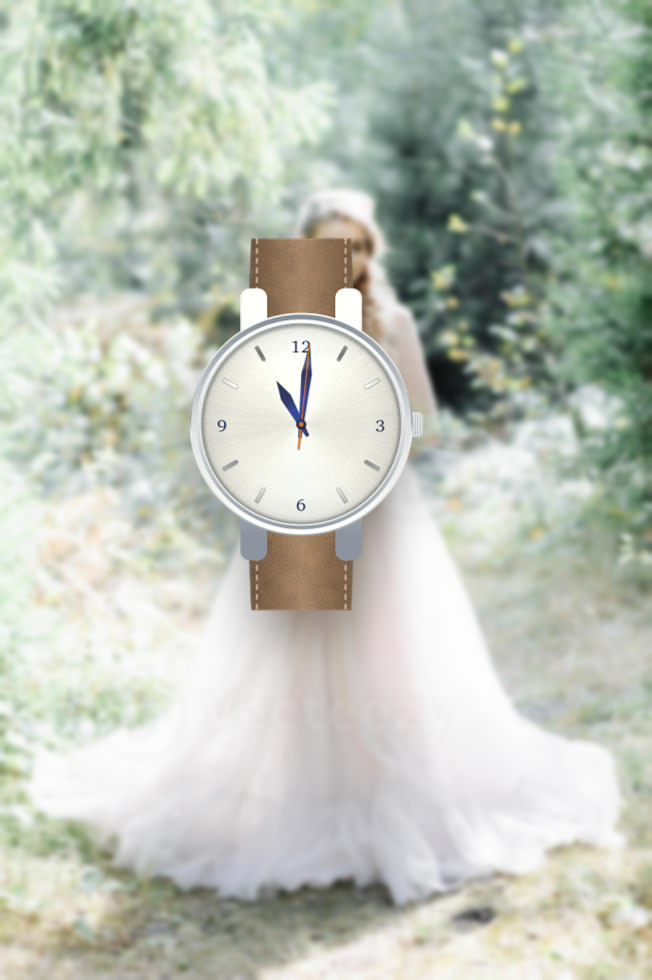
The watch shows 11:01:01
